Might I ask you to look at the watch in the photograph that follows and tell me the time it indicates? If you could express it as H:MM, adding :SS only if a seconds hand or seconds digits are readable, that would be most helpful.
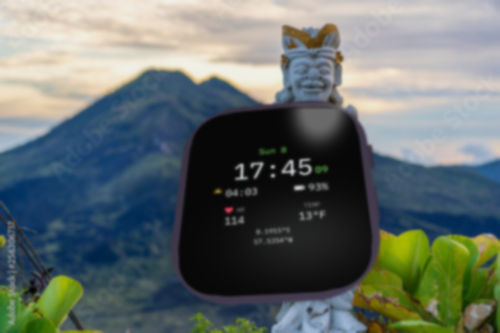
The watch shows 17:45
